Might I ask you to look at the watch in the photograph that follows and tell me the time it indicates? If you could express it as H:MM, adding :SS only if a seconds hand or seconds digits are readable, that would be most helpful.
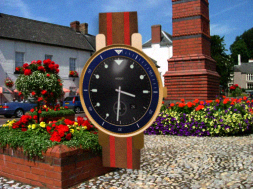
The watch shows 3:31
